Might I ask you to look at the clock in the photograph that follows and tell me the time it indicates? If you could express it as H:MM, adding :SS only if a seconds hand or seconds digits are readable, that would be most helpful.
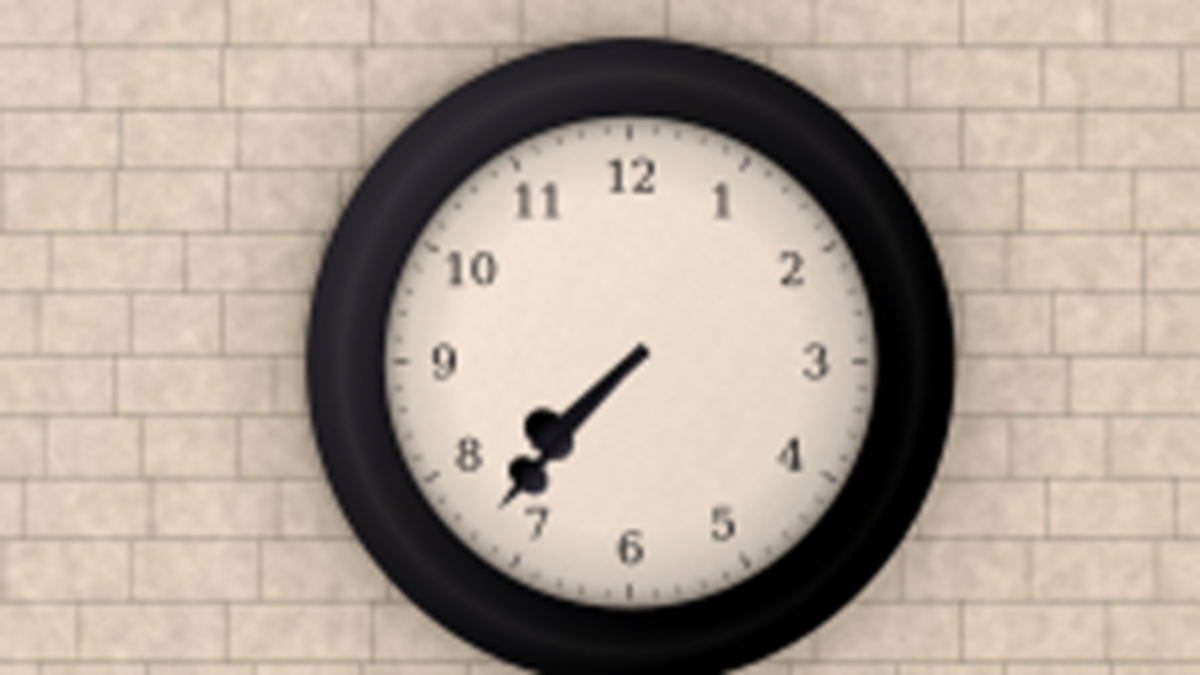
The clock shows 7:37
